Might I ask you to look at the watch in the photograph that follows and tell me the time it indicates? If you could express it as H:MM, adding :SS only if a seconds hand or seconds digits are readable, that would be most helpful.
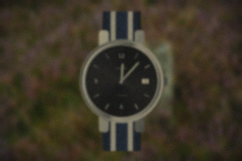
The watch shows 12:07
